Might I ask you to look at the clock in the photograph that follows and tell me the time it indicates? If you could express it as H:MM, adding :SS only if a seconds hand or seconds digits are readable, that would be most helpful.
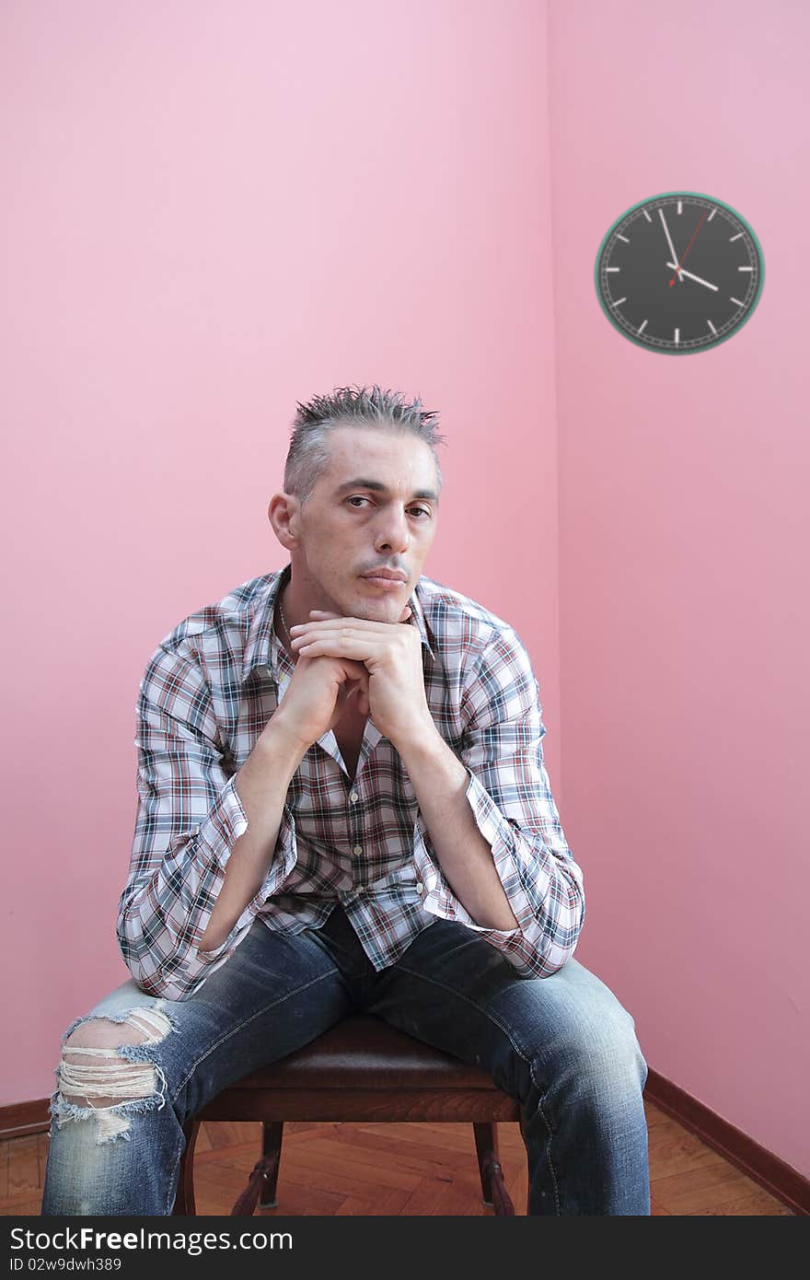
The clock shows 3:57:04
